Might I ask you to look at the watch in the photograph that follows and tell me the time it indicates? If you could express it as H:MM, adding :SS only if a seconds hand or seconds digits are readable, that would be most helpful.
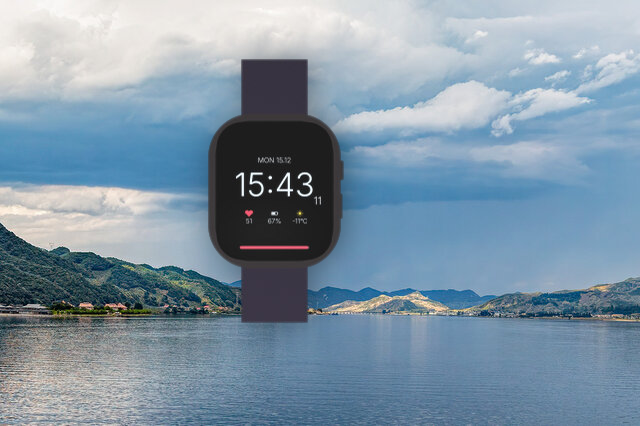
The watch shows 15:43:11
